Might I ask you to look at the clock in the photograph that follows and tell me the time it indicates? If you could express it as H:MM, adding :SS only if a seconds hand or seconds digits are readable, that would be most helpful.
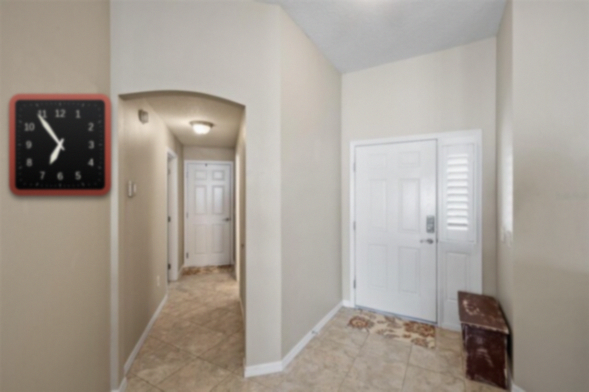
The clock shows 6:54
